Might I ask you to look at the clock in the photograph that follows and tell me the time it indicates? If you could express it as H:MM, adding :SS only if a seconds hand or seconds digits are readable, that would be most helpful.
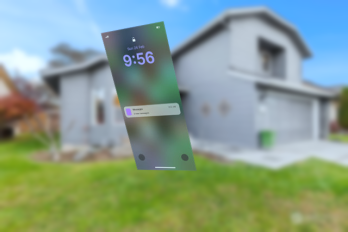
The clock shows 9:56
